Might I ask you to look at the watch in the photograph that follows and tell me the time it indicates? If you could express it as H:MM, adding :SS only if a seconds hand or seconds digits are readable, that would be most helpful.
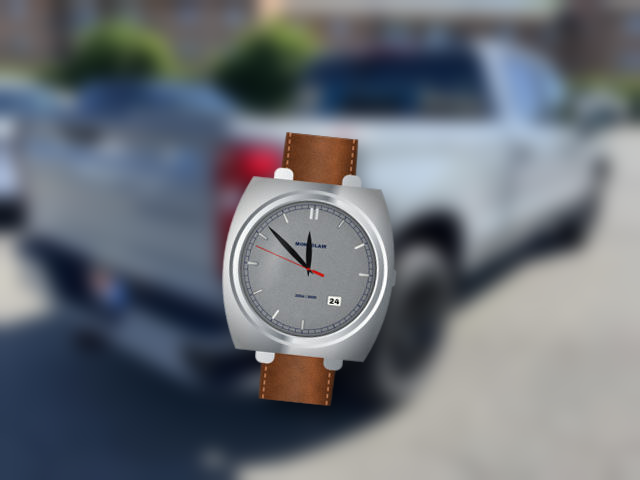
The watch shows 11:51:48
